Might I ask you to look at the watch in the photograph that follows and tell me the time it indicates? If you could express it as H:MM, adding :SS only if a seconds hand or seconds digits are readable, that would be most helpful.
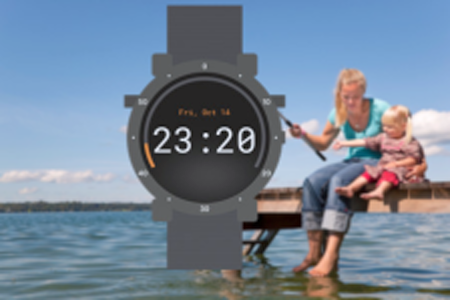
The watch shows 23:20
